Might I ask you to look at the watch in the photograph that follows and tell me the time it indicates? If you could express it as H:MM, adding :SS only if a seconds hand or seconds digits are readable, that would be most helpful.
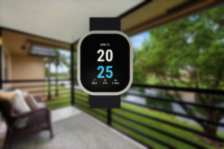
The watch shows 20:25
